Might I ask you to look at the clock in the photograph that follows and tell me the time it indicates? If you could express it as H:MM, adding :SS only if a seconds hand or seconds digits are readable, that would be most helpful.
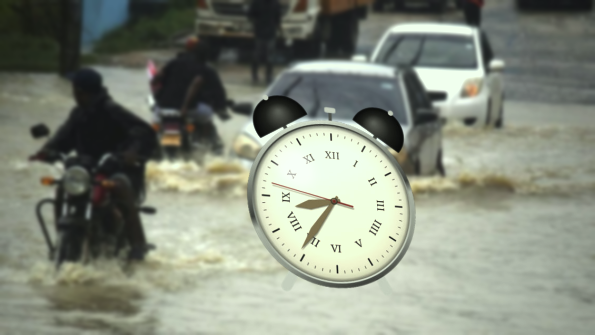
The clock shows 8:35:47
